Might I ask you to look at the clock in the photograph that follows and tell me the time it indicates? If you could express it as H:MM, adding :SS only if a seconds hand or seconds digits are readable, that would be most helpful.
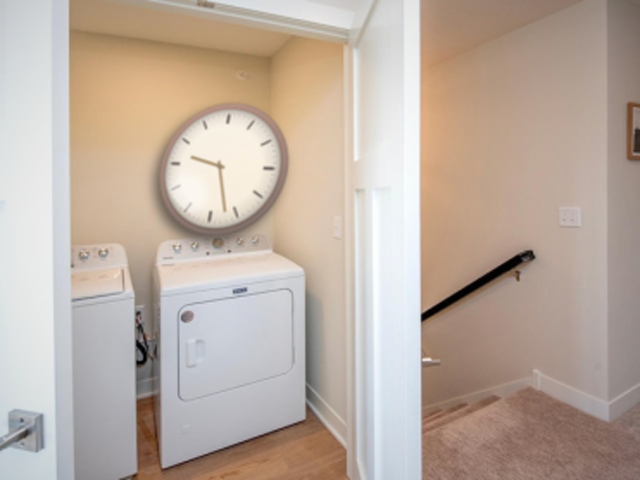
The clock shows 9:27
